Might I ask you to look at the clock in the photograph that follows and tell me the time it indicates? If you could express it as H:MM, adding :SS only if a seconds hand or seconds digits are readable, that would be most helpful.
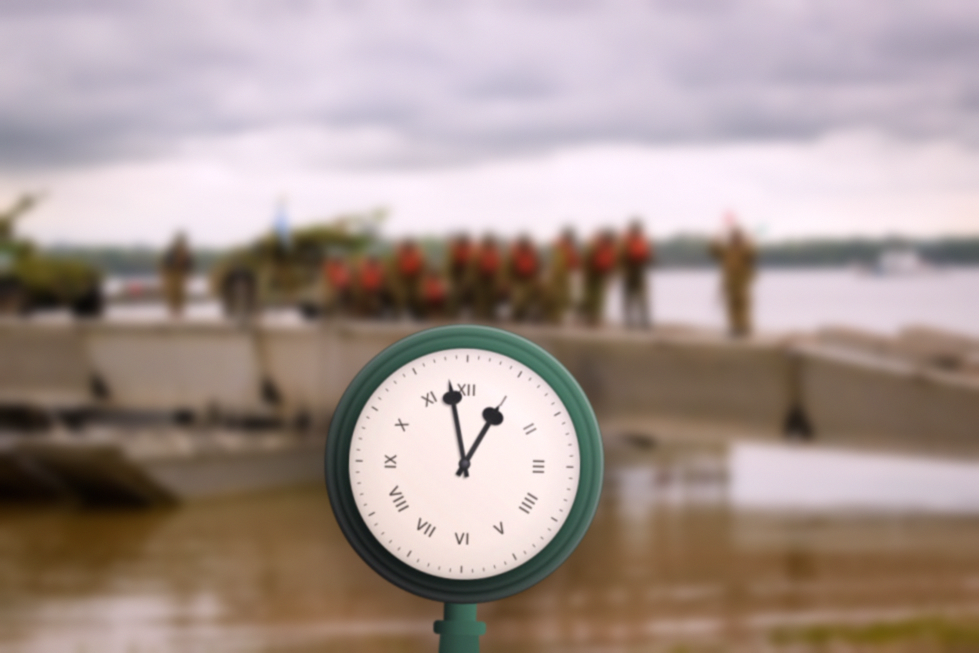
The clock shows 12:58
